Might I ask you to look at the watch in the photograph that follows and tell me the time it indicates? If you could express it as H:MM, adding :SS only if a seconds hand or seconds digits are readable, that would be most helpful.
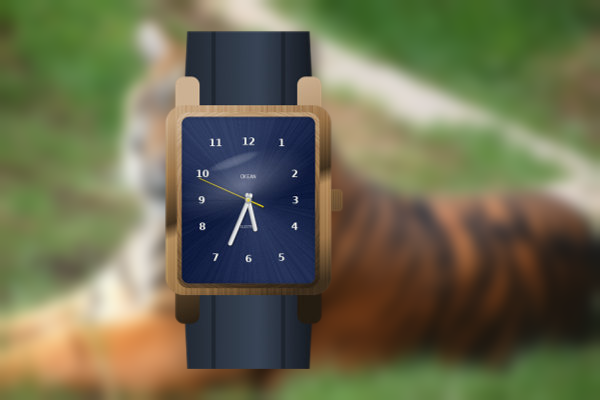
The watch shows 5:33:49
